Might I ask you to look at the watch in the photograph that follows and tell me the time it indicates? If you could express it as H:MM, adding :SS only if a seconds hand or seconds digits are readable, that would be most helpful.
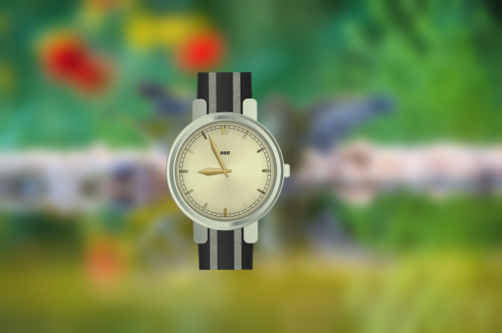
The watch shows 8:56
